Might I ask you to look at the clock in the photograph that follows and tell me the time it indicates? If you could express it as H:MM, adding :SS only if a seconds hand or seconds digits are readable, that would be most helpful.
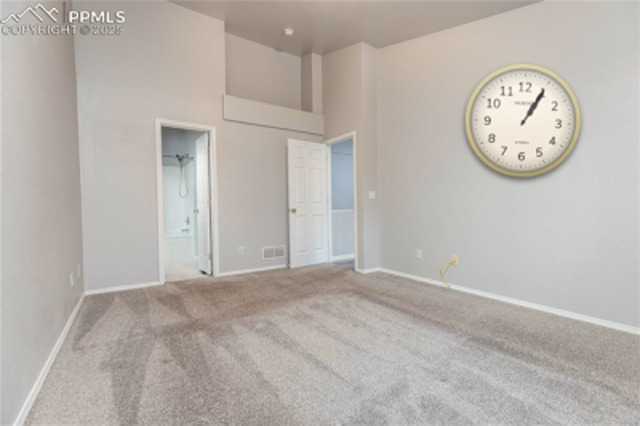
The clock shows 1:05
